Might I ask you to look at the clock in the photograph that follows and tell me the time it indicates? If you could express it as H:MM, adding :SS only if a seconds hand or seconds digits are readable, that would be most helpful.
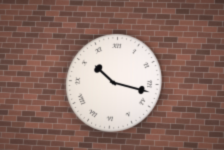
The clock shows 10:17
